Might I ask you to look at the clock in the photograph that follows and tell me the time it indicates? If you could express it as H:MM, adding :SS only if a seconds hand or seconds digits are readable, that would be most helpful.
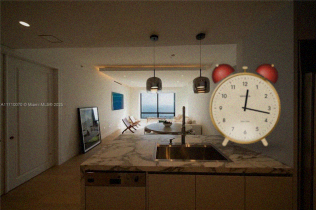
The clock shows 12:17
